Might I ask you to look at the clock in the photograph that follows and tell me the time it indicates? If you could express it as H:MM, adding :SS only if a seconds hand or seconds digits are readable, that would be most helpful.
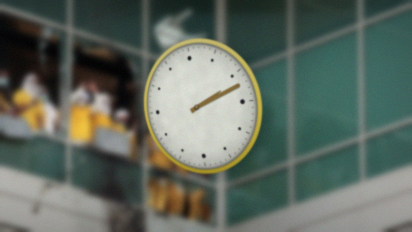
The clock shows 2:12
